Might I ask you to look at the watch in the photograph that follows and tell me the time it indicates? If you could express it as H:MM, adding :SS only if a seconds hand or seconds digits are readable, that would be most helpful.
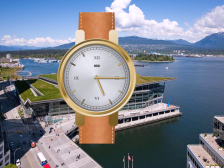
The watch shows 5:15
